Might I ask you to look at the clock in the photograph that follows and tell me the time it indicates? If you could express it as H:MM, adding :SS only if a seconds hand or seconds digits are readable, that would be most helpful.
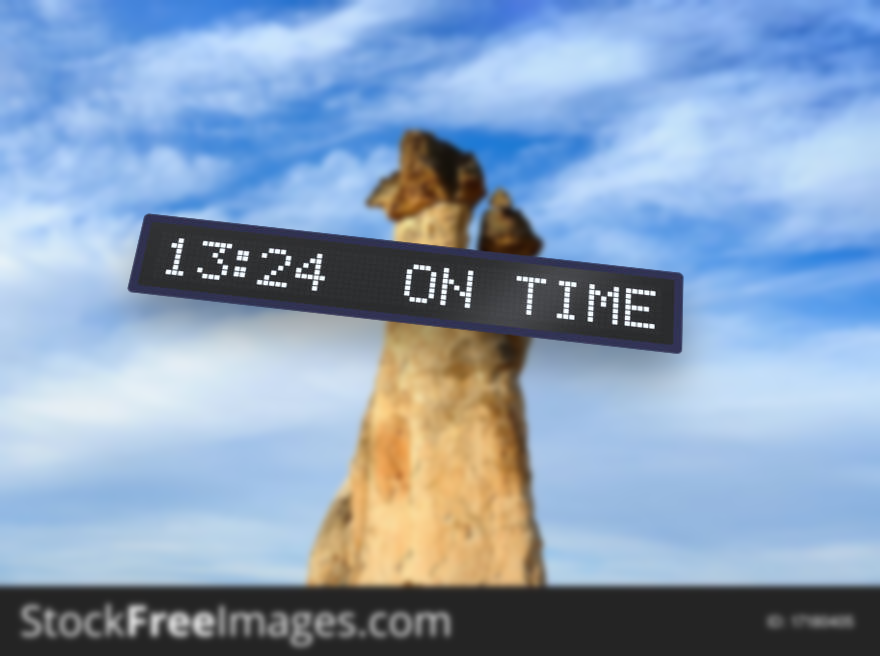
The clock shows 13:24
